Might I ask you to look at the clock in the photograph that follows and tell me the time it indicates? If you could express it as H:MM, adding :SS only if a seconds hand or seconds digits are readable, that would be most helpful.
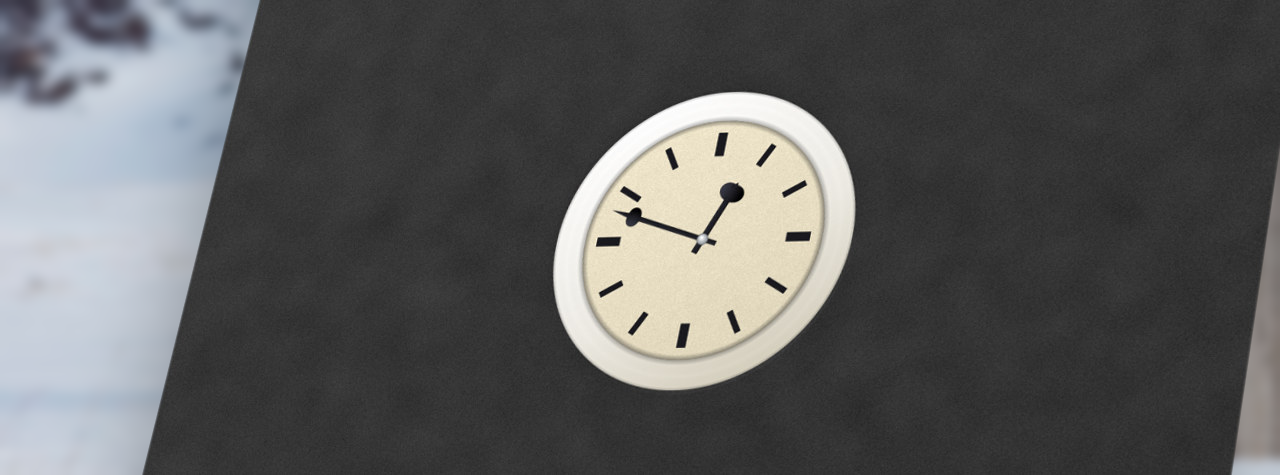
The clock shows 12:48
